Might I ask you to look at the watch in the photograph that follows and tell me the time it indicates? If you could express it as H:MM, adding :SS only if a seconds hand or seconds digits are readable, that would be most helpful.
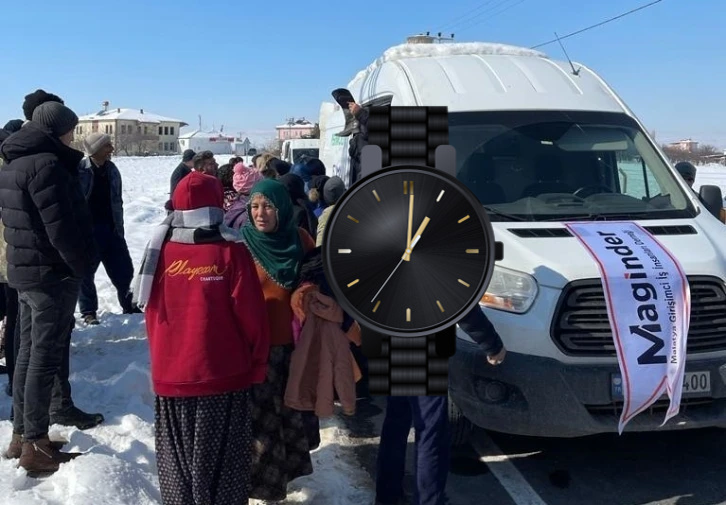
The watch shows 1:00:36
